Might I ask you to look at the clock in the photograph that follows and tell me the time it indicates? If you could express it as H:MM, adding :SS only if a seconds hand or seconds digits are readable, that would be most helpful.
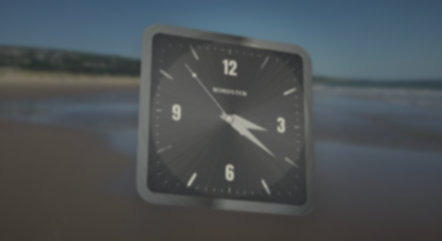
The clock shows 3:20:53
